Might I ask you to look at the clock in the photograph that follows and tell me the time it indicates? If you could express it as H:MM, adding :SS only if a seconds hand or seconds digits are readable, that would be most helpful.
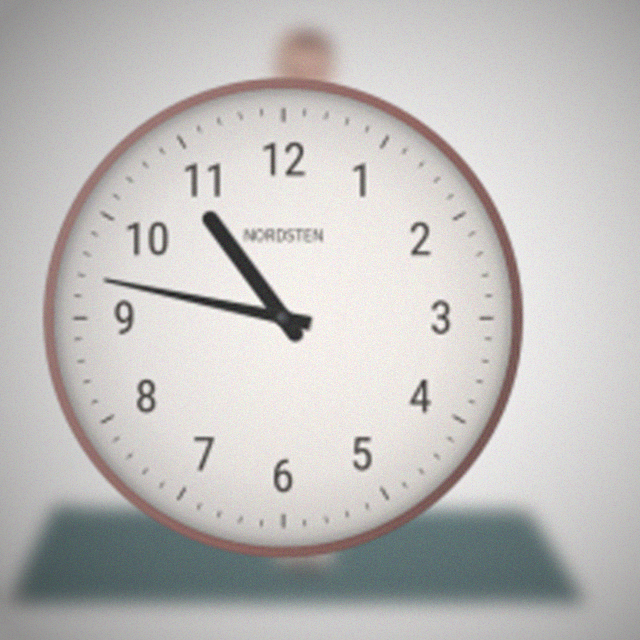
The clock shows 10:47
